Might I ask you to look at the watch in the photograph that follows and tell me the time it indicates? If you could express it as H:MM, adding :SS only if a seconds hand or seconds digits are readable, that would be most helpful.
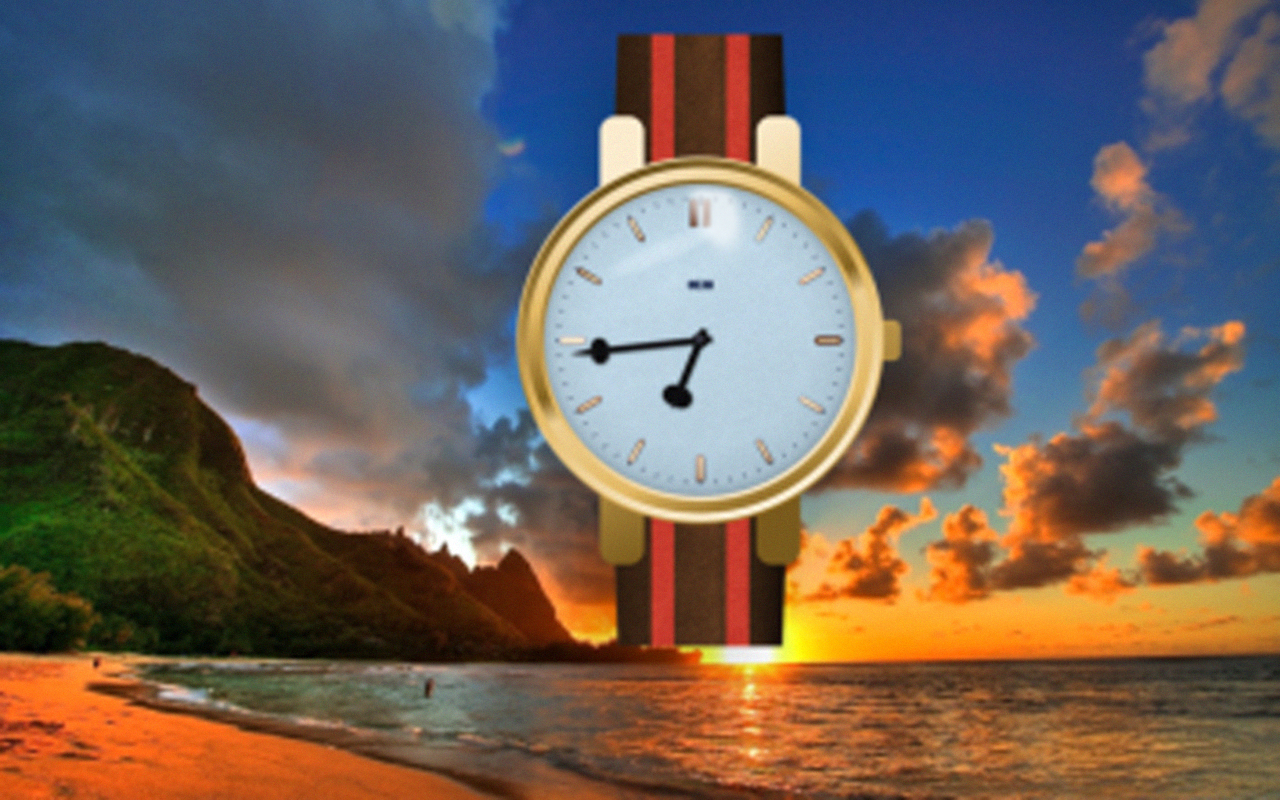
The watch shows 6:44
